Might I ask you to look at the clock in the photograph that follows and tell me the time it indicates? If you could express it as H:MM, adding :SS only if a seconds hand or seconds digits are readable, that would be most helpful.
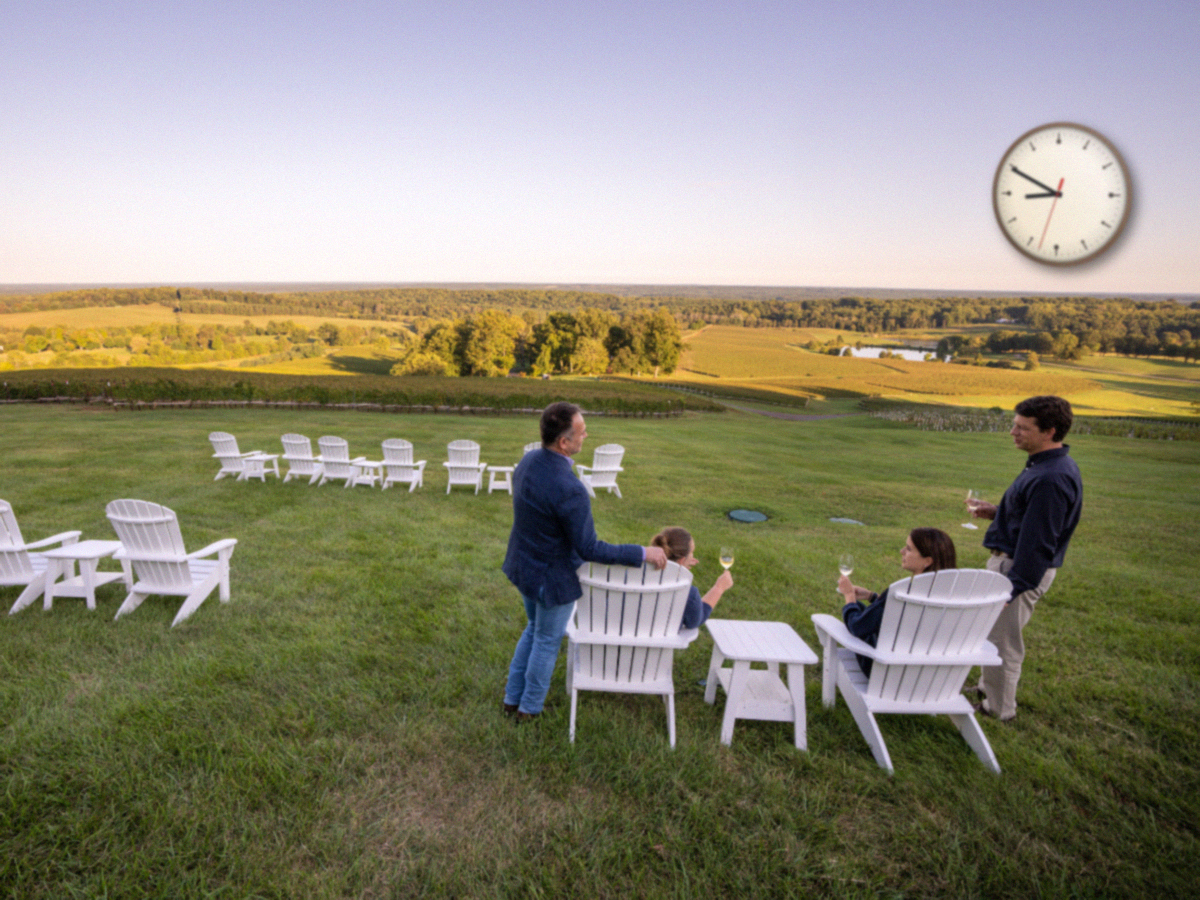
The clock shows 8:49:33
